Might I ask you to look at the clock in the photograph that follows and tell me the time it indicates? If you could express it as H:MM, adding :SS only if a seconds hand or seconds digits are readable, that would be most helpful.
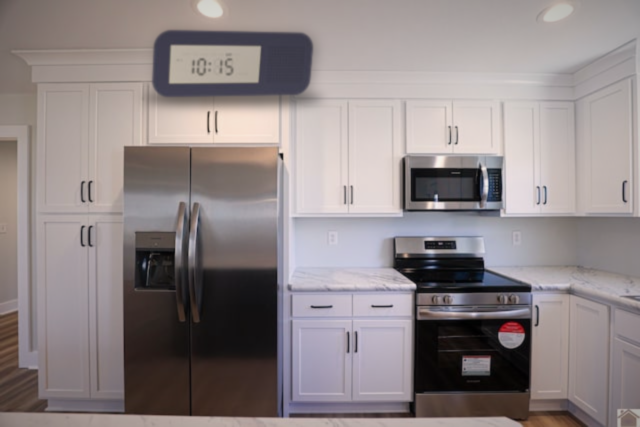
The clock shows 10:15
